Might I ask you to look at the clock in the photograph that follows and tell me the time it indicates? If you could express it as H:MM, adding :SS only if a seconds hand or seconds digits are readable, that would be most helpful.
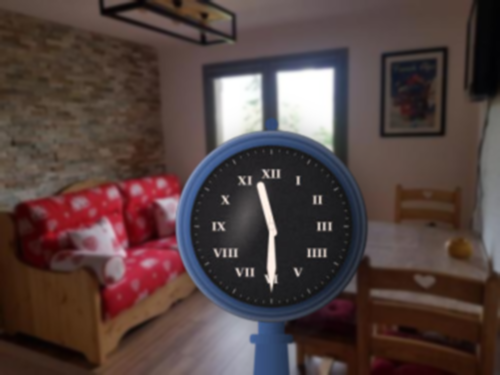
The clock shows 11:30
